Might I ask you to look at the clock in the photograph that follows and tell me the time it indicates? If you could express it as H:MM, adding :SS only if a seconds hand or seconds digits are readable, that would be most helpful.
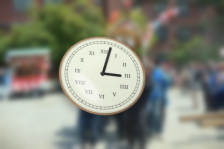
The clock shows 3:02
